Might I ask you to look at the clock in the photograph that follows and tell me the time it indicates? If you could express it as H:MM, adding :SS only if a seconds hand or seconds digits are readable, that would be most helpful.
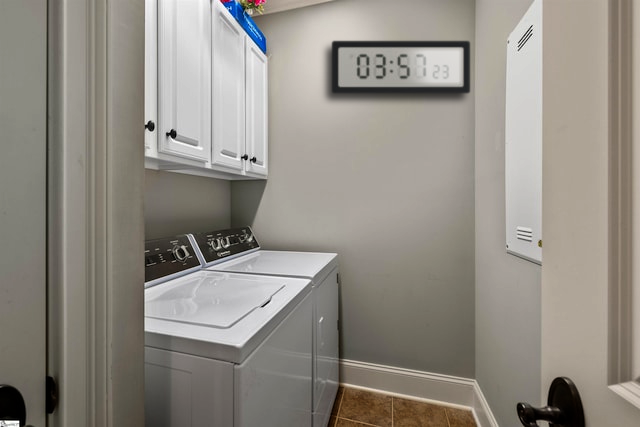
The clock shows 3:57:23
